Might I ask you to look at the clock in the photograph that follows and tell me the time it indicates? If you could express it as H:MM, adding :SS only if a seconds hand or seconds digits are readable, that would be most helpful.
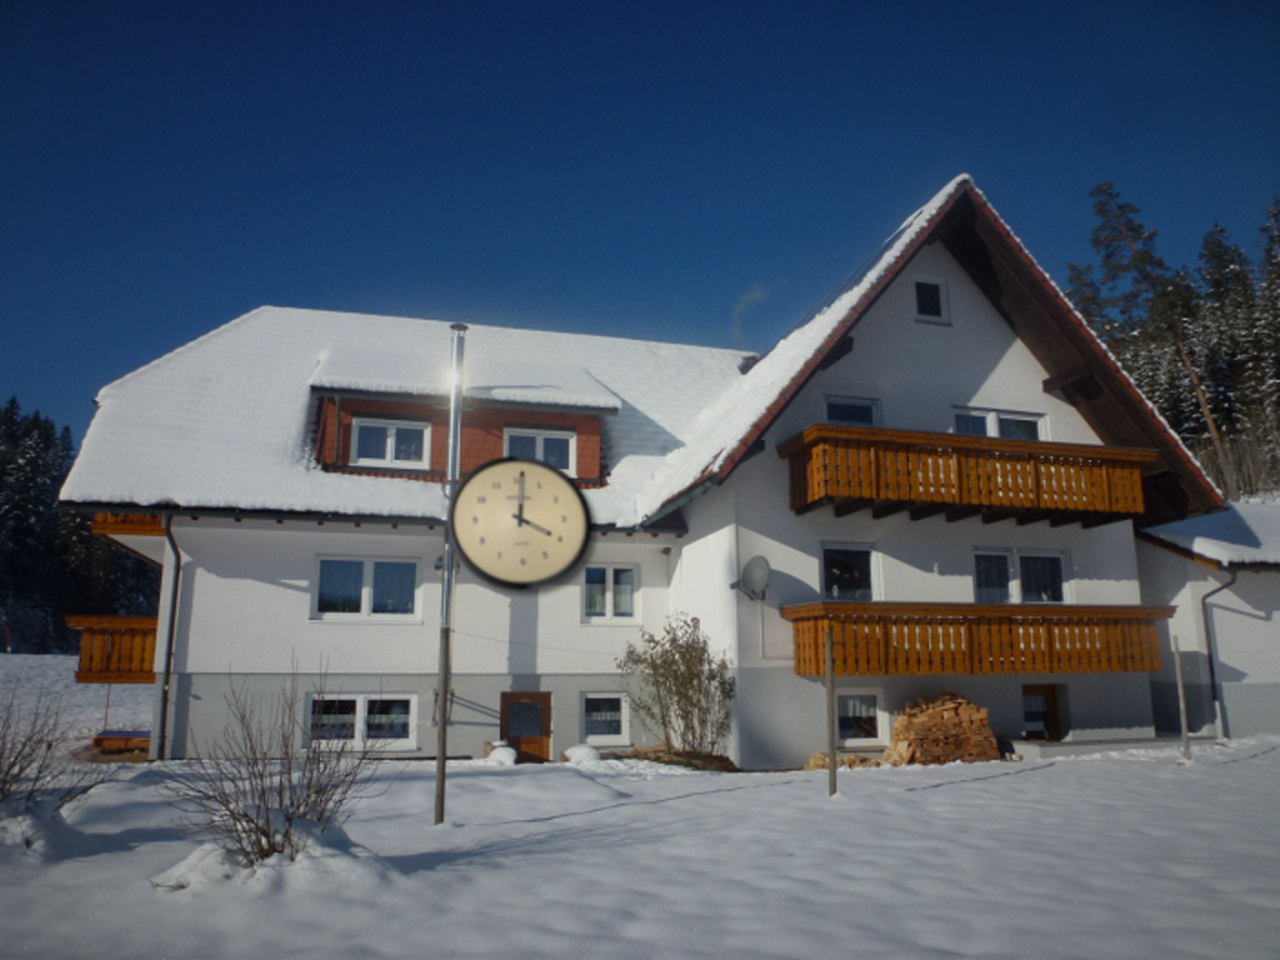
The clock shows 4:01
